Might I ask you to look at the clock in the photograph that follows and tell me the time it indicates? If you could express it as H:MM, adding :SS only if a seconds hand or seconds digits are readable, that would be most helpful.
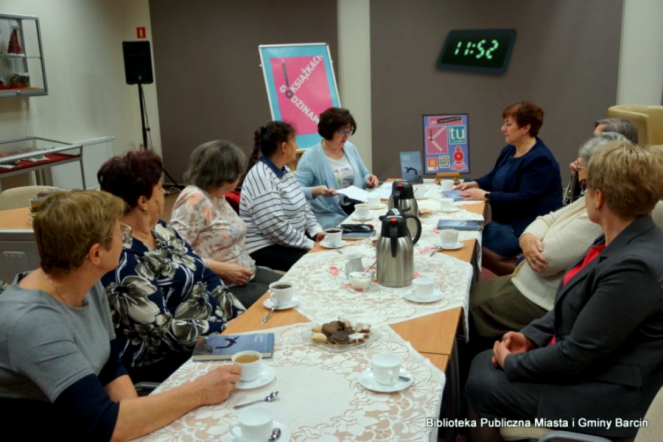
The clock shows 11:52
